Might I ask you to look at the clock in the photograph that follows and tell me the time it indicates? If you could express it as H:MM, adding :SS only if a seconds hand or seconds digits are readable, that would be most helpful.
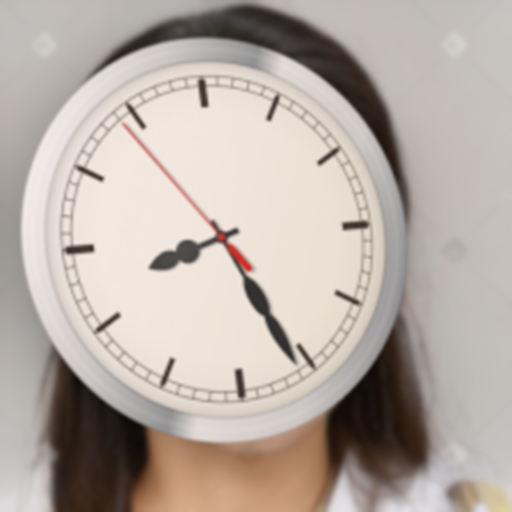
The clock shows 8:25:54
